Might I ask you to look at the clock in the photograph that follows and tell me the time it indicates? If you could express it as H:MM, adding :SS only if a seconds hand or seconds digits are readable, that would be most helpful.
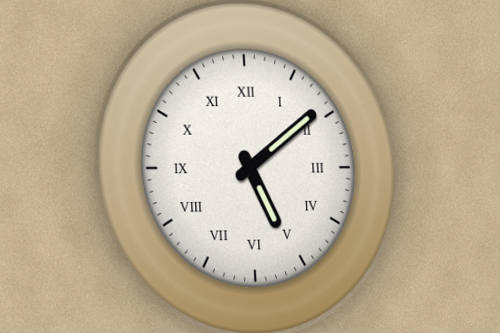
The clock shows 5:09
